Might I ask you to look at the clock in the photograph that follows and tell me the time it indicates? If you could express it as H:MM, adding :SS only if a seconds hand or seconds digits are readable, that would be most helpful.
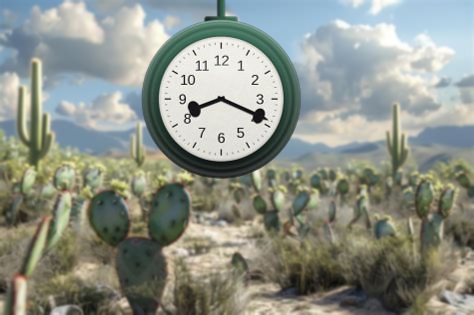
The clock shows 8:19
